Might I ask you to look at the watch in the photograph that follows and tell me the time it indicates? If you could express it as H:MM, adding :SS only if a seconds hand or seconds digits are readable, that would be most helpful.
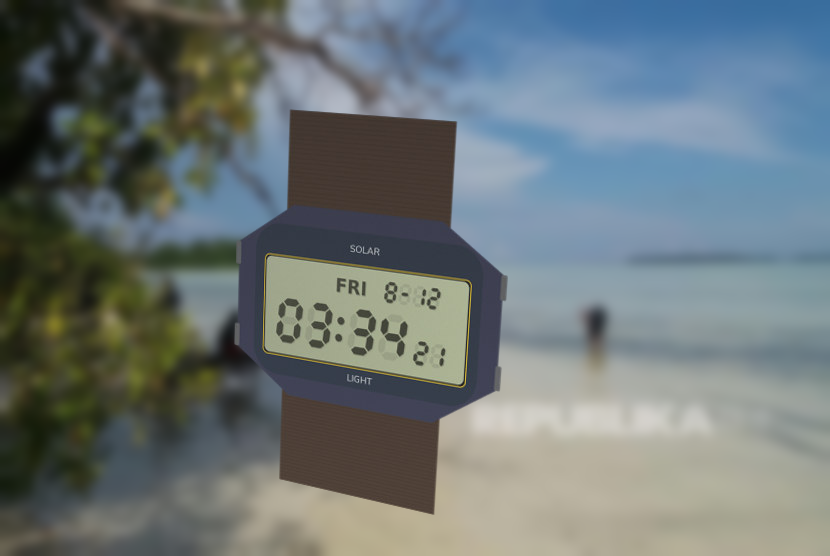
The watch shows 3:34:21
